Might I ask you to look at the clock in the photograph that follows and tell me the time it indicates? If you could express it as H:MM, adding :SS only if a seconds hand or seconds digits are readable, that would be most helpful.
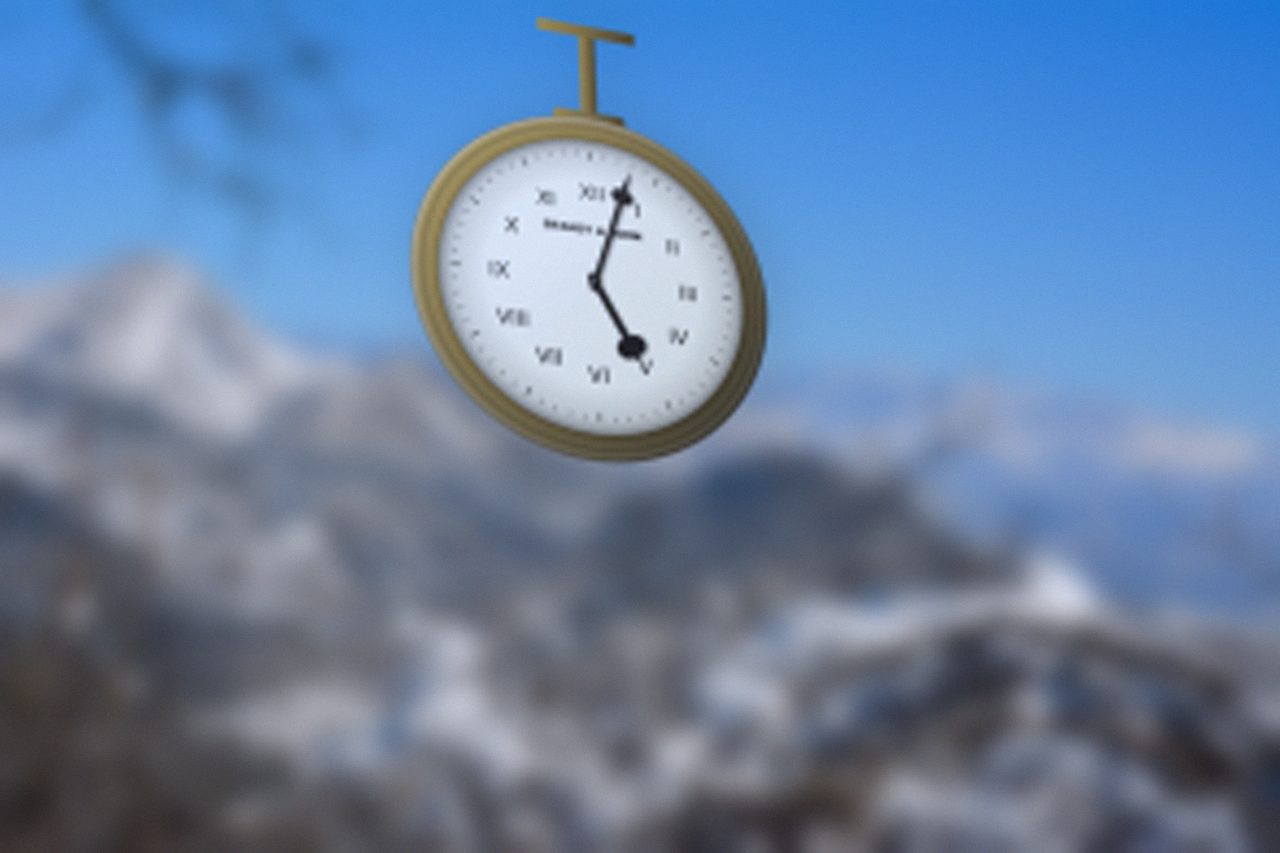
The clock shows 5:03
